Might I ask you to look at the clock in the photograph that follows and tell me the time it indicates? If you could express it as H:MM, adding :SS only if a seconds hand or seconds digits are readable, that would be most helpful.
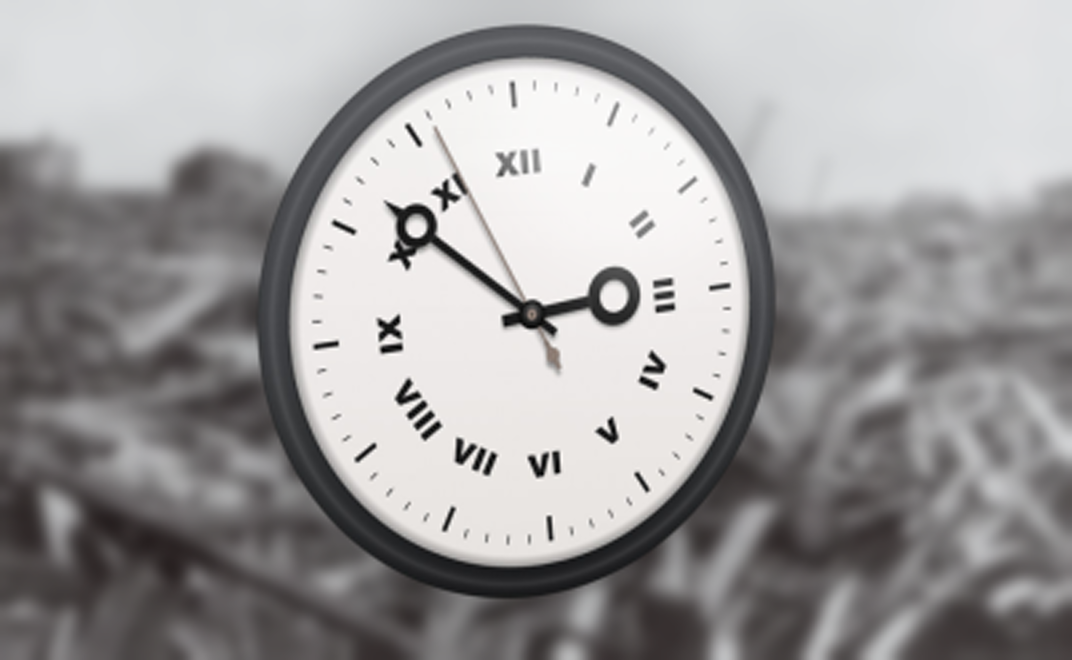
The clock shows 2:51:56
